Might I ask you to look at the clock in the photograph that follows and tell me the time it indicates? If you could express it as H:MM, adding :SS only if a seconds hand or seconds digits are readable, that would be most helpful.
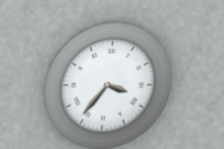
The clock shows 3:36
